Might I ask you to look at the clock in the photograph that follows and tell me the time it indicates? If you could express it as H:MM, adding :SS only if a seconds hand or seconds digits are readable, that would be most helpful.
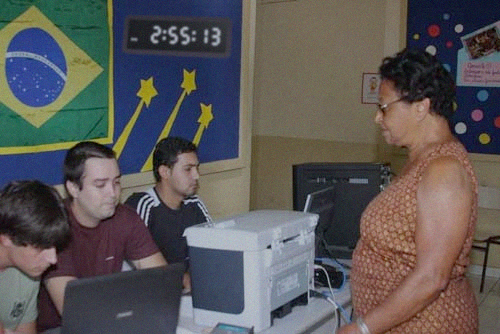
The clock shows 2:55:13
